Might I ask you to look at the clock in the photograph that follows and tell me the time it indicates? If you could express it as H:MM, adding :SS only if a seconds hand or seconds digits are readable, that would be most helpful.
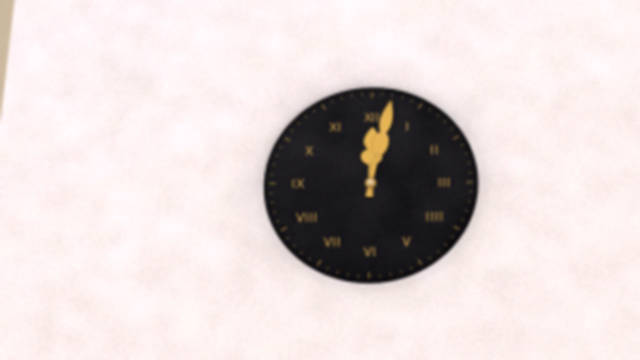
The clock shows 12:02
